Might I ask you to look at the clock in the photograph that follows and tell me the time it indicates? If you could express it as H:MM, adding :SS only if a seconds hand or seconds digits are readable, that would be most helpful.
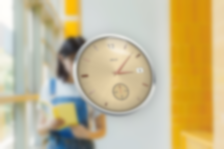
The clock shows 3:08
